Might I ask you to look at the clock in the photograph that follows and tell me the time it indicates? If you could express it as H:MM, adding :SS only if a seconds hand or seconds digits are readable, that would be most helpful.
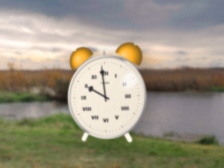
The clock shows 9:59
